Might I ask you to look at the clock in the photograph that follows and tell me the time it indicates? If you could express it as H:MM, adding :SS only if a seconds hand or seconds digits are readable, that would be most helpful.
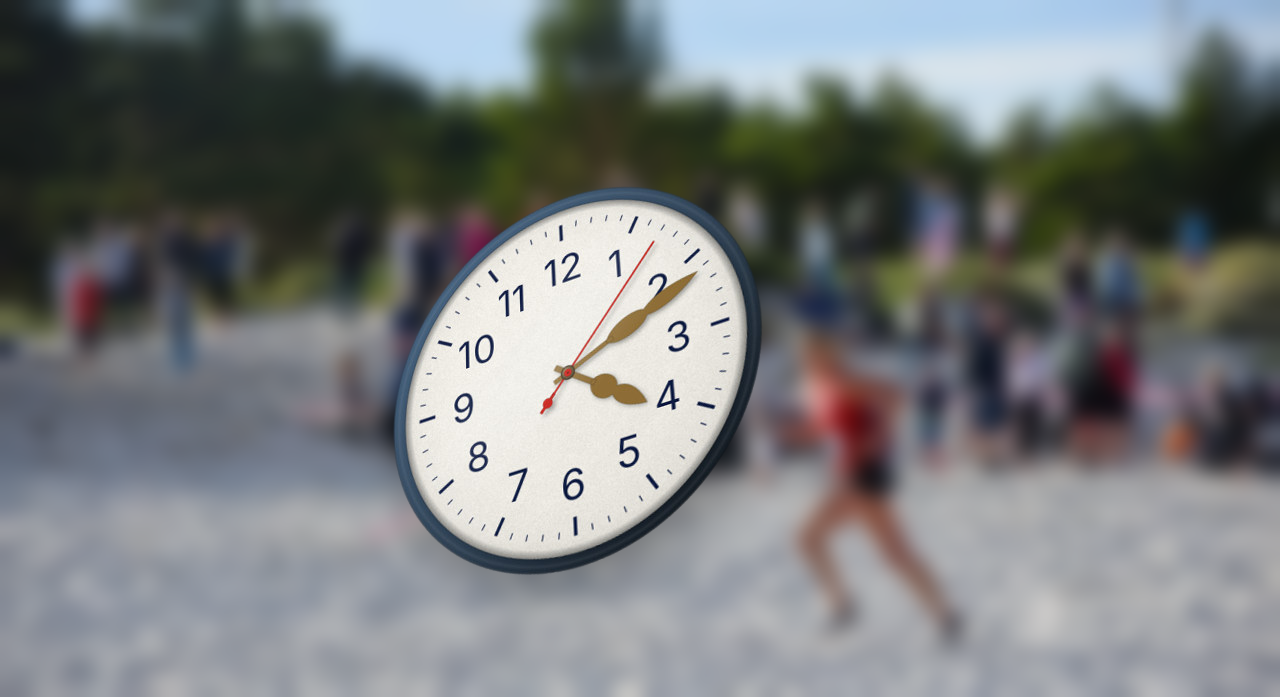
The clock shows 4:11:07
